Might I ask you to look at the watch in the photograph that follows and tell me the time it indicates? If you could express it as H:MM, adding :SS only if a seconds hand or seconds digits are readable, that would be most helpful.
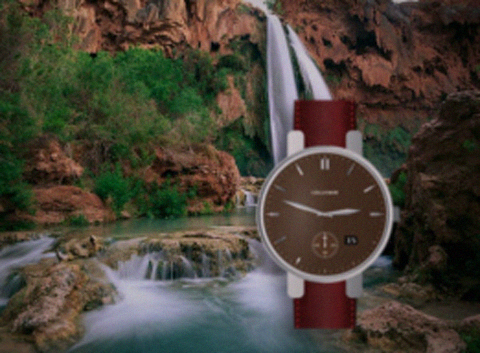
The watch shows 2:48
